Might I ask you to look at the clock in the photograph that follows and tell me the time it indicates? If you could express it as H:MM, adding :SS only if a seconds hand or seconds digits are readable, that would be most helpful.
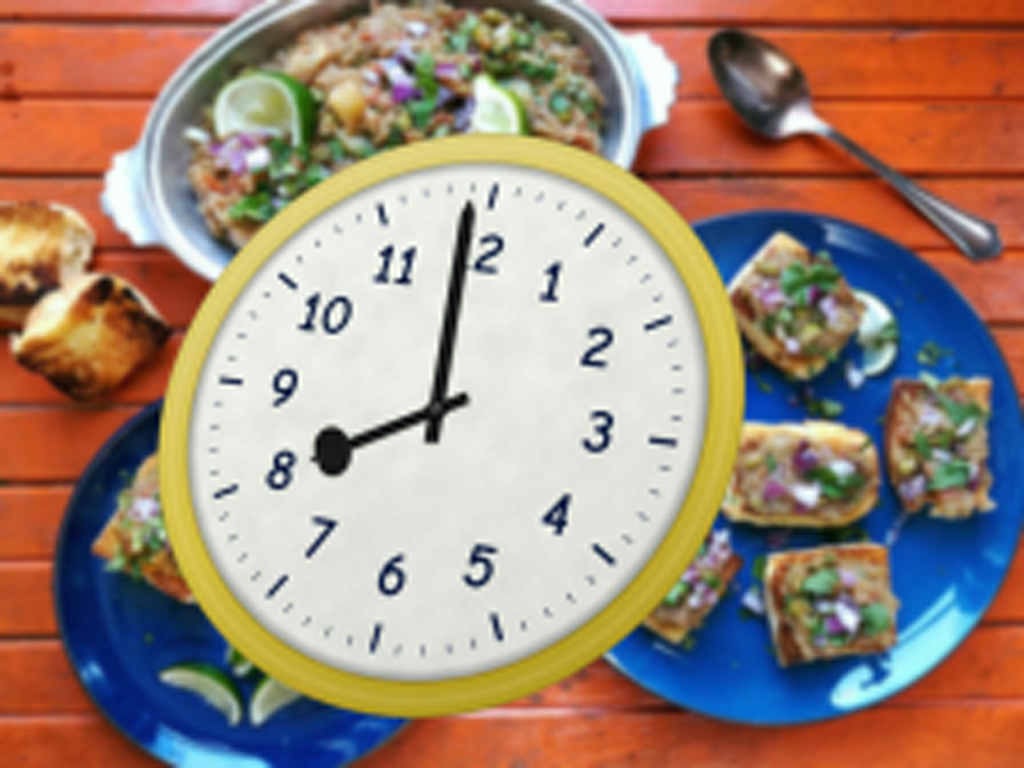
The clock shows 7:59
